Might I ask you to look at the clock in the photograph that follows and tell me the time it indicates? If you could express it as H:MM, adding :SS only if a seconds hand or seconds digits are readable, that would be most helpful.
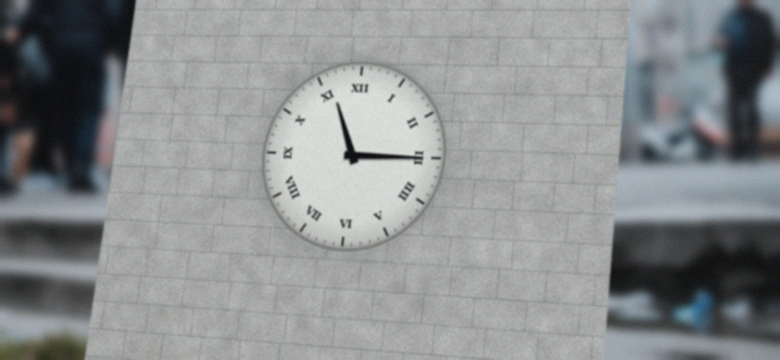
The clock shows 11:15
